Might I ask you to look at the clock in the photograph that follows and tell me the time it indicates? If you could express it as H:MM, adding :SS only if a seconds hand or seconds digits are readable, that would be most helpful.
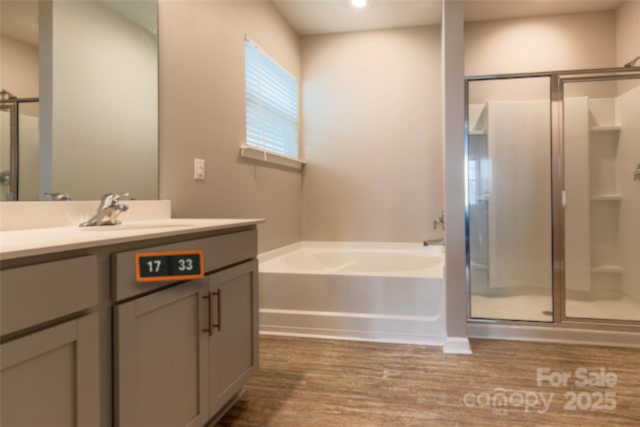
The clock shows 17:33
